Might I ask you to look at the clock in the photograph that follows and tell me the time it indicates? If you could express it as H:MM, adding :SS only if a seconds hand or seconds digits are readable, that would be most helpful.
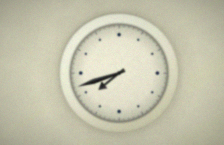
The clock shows 7:42
